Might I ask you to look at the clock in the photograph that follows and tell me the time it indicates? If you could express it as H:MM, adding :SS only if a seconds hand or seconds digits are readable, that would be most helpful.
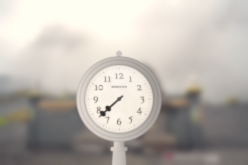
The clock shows 7:38
